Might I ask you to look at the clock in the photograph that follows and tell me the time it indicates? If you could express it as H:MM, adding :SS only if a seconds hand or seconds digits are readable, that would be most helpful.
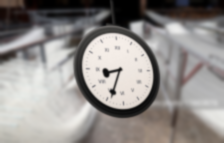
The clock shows 8:34
